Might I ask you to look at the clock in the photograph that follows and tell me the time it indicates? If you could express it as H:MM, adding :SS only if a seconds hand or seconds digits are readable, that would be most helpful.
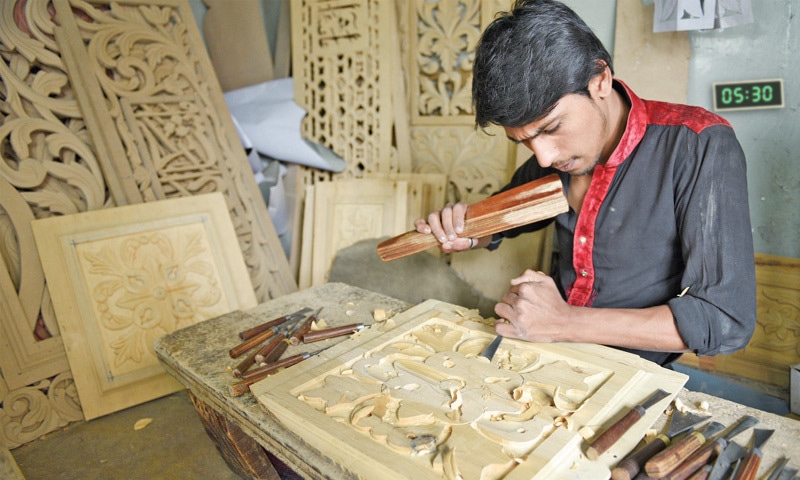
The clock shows 5:30
